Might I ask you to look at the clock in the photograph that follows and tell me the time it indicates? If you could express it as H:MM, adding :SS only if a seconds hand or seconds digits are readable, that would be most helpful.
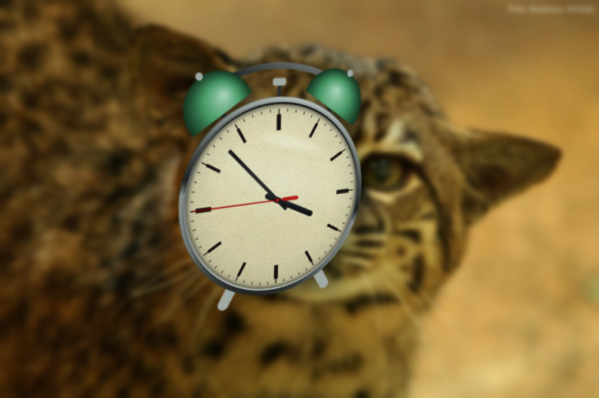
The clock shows 3:52:45
